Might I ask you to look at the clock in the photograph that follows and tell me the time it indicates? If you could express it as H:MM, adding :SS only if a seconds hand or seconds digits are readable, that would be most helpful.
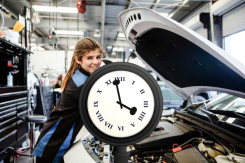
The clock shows 3:58
